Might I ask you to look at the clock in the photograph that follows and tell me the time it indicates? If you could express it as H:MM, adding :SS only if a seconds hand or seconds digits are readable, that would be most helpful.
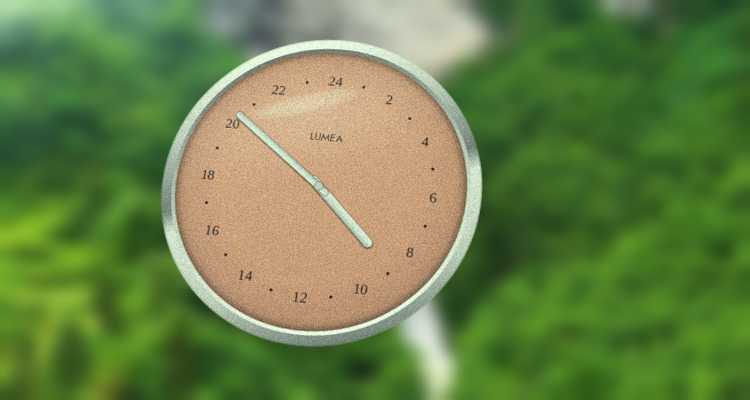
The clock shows 8:51
